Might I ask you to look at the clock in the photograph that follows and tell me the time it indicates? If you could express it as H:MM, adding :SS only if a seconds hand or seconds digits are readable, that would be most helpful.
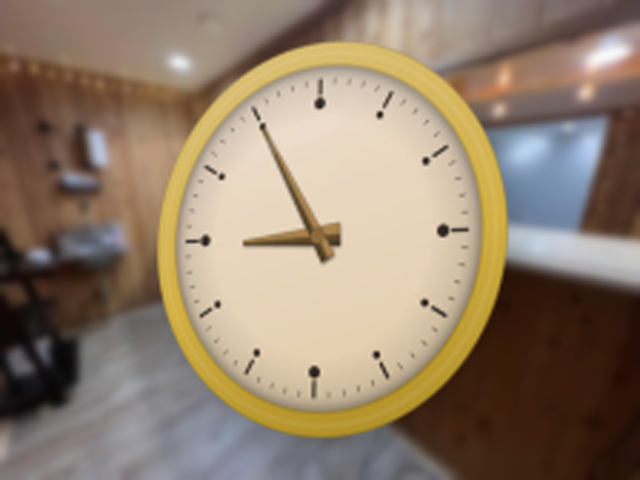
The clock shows 8:55
